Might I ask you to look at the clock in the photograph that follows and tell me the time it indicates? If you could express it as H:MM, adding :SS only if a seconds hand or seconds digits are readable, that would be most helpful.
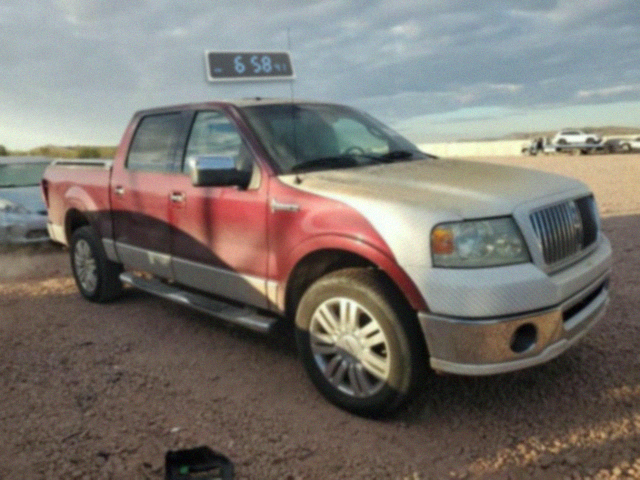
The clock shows 6:58
